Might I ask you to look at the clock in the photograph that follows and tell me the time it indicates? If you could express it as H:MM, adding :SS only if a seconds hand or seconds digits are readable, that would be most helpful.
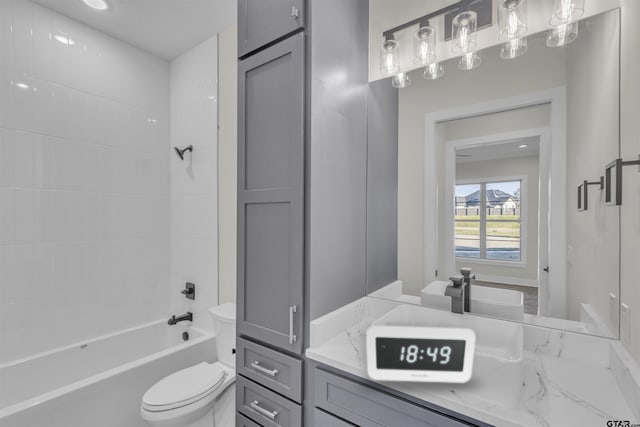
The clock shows 18:49
